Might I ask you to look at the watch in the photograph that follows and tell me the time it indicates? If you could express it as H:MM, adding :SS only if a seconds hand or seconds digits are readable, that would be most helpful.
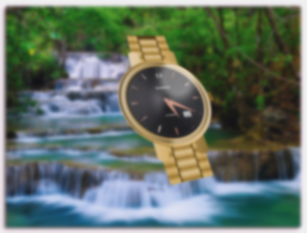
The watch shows 5:20
